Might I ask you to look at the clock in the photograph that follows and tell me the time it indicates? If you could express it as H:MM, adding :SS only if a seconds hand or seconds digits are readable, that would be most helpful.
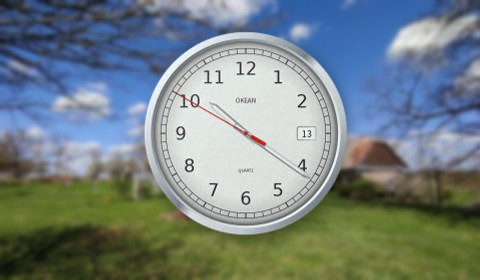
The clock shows 10:20:50
